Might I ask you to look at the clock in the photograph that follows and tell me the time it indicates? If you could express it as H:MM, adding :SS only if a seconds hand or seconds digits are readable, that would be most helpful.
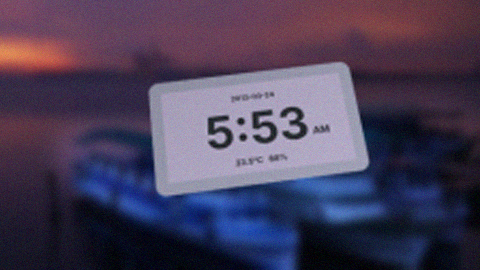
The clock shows 5:53
